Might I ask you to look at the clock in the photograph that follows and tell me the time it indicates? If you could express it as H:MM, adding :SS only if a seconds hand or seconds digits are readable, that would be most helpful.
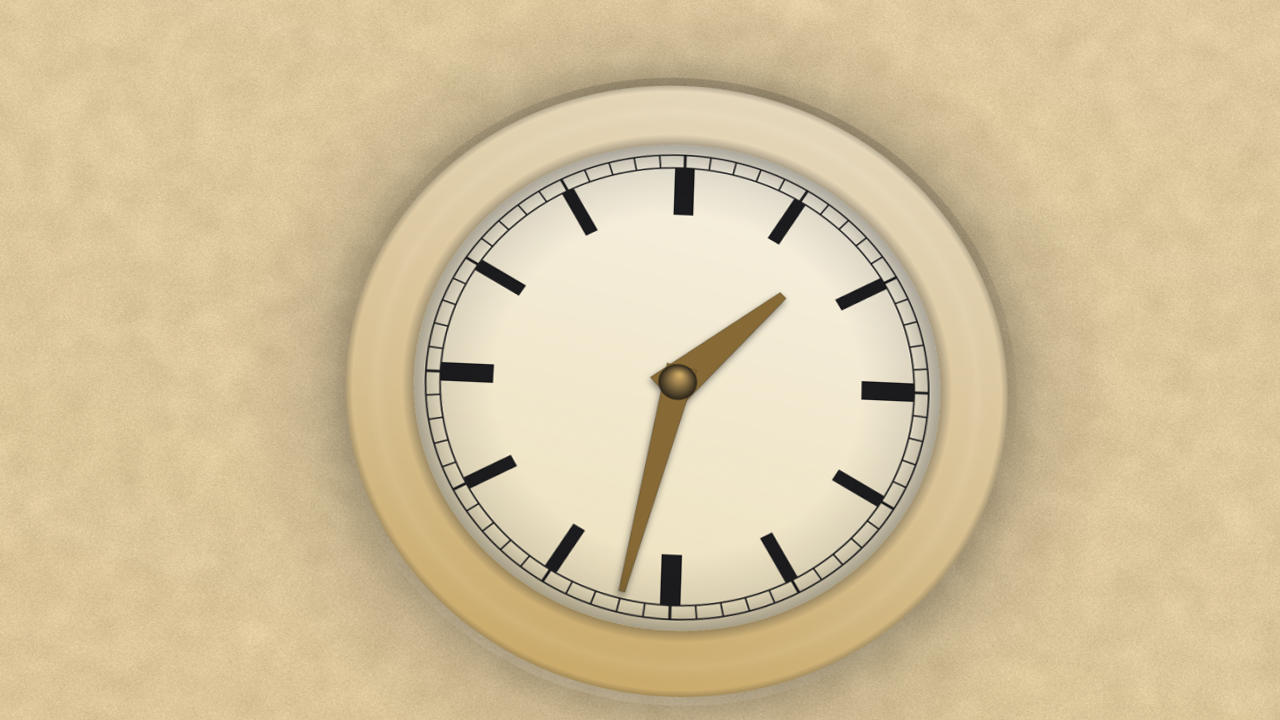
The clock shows 1:32
